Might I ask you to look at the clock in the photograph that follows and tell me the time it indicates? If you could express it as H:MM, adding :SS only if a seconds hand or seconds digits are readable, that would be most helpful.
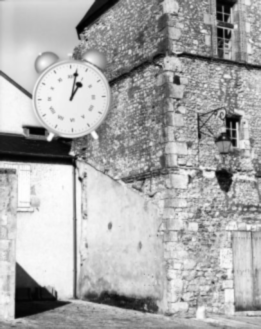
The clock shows 1:02
